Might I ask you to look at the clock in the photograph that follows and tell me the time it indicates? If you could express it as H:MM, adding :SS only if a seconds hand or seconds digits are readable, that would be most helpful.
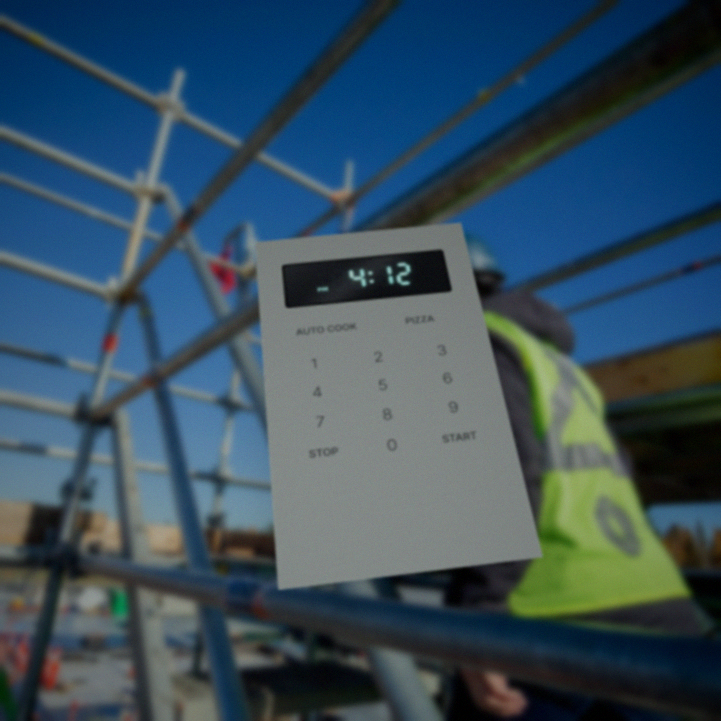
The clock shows 4:12
